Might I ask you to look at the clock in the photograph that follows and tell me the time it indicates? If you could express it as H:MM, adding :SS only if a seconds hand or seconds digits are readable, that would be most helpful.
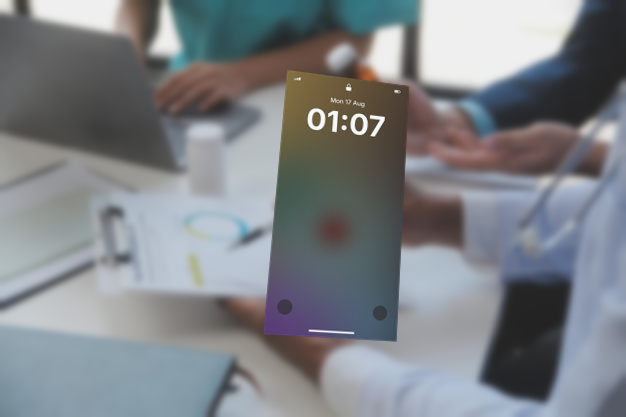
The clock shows 1:07
